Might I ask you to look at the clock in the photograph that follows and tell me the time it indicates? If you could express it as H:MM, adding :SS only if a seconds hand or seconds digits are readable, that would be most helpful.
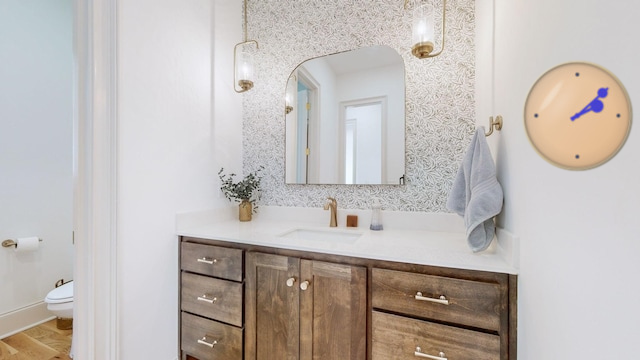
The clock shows 2:08
